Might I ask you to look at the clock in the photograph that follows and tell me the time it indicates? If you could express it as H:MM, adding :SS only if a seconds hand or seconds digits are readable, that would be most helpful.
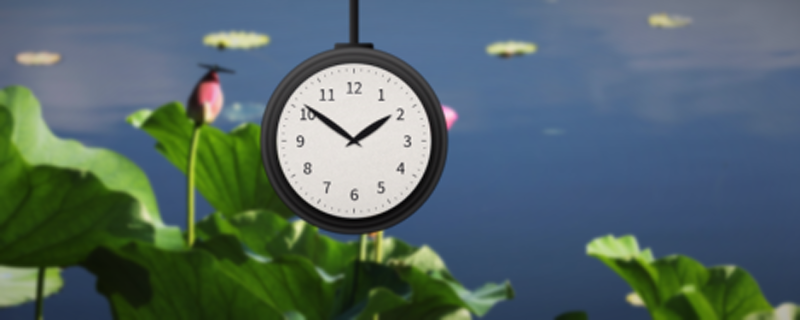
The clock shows 1:51
